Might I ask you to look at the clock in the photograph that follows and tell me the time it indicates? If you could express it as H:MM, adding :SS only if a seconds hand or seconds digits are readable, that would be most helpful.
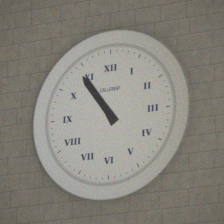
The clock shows 10:54
